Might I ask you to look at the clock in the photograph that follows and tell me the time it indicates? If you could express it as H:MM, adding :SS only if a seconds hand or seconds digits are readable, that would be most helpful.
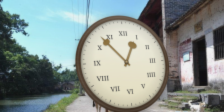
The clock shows 12:53
